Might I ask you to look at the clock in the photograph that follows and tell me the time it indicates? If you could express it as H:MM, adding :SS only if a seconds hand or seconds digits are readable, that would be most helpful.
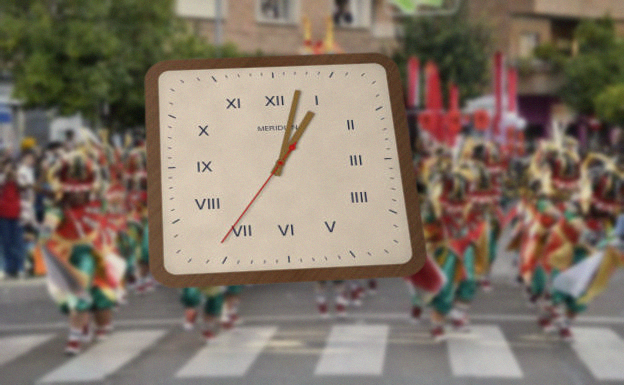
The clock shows 1:02:36
